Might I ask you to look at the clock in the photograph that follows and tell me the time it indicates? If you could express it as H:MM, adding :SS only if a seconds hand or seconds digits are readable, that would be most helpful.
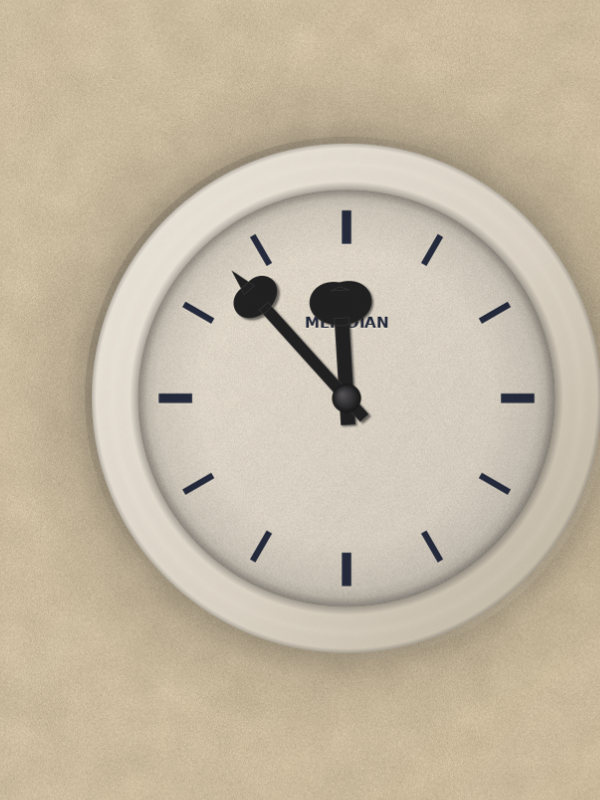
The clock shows 11:53
